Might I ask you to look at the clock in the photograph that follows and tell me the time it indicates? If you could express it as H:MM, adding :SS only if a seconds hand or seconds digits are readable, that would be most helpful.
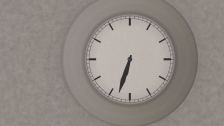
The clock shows 6:33
